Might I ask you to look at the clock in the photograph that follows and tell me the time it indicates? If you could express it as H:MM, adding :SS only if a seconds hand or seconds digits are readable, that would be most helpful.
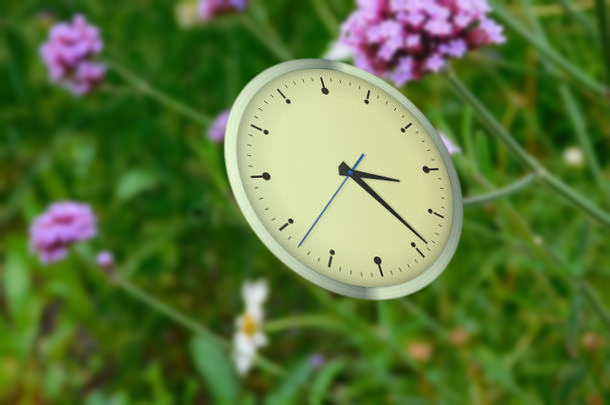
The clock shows 3:23:38
